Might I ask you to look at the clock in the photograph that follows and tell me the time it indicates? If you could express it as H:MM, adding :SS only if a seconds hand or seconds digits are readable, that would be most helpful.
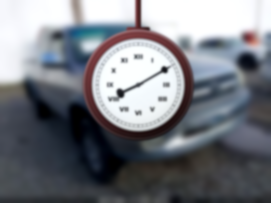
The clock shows 8:10
